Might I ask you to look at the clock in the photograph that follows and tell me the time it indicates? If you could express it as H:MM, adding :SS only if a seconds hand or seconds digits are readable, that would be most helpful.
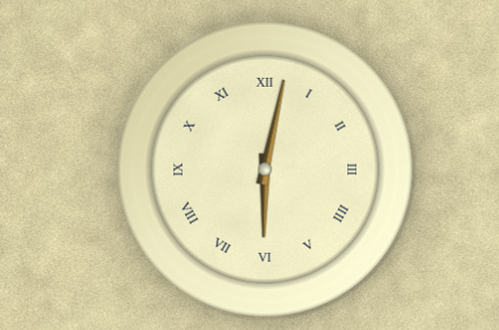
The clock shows 6:02
